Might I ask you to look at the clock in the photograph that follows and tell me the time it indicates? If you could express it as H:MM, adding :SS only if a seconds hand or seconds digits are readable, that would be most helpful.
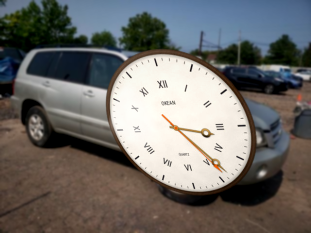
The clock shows 3:23:24
